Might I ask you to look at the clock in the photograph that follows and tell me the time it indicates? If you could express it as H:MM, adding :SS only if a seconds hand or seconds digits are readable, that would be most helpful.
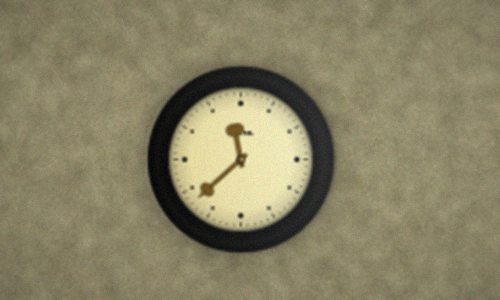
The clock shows 11:38
